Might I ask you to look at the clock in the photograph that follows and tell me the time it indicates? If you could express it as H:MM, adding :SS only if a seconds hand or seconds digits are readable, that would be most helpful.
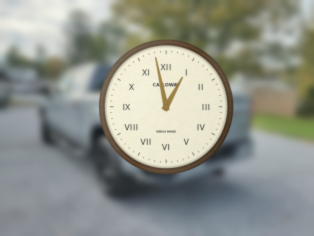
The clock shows 12:58
